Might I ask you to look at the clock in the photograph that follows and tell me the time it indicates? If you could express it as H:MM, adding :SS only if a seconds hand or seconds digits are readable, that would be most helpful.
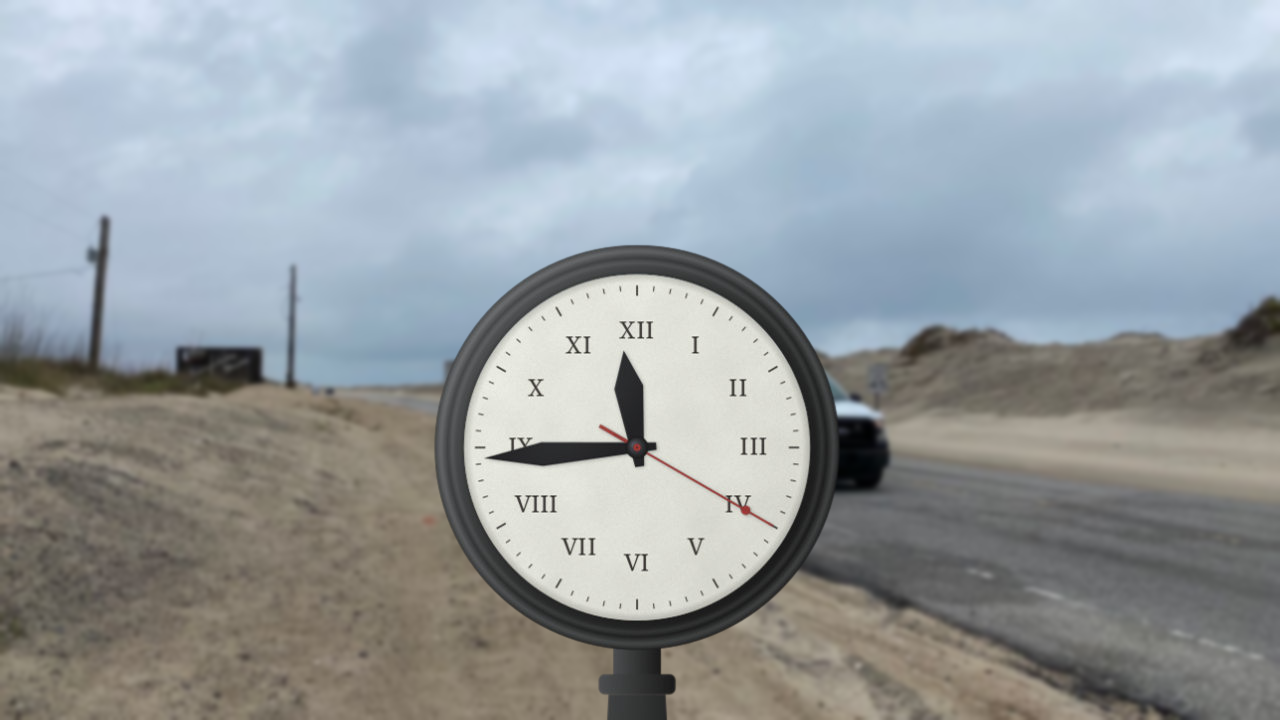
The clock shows 11:44:20
